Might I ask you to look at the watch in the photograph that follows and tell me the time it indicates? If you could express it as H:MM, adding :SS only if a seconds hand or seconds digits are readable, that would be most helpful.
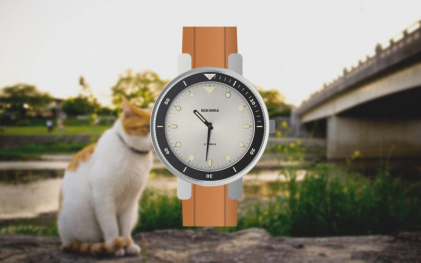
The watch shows 10:31
